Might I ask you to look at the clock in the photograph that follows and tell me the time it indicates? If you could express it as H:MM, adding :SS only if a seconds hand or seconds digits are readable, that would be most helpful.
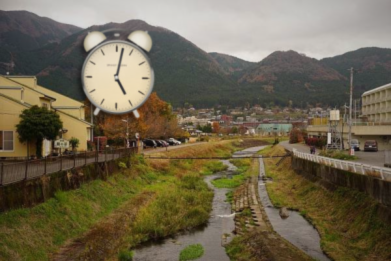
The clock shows 5:02
